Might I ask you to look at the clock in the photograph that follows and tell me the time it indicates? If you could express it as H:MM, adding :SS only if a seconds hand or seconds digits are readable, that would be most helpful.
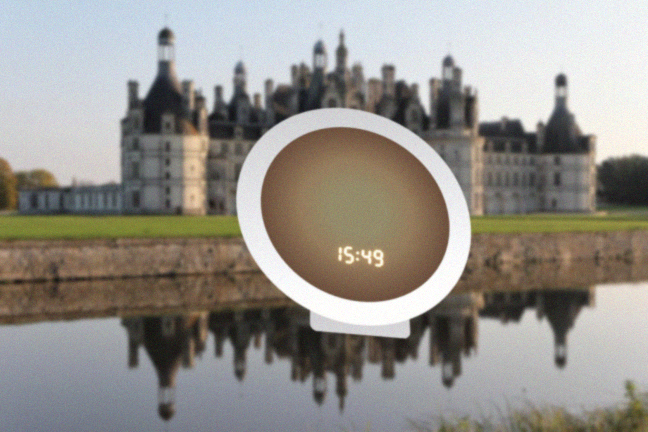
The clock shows 15:49
